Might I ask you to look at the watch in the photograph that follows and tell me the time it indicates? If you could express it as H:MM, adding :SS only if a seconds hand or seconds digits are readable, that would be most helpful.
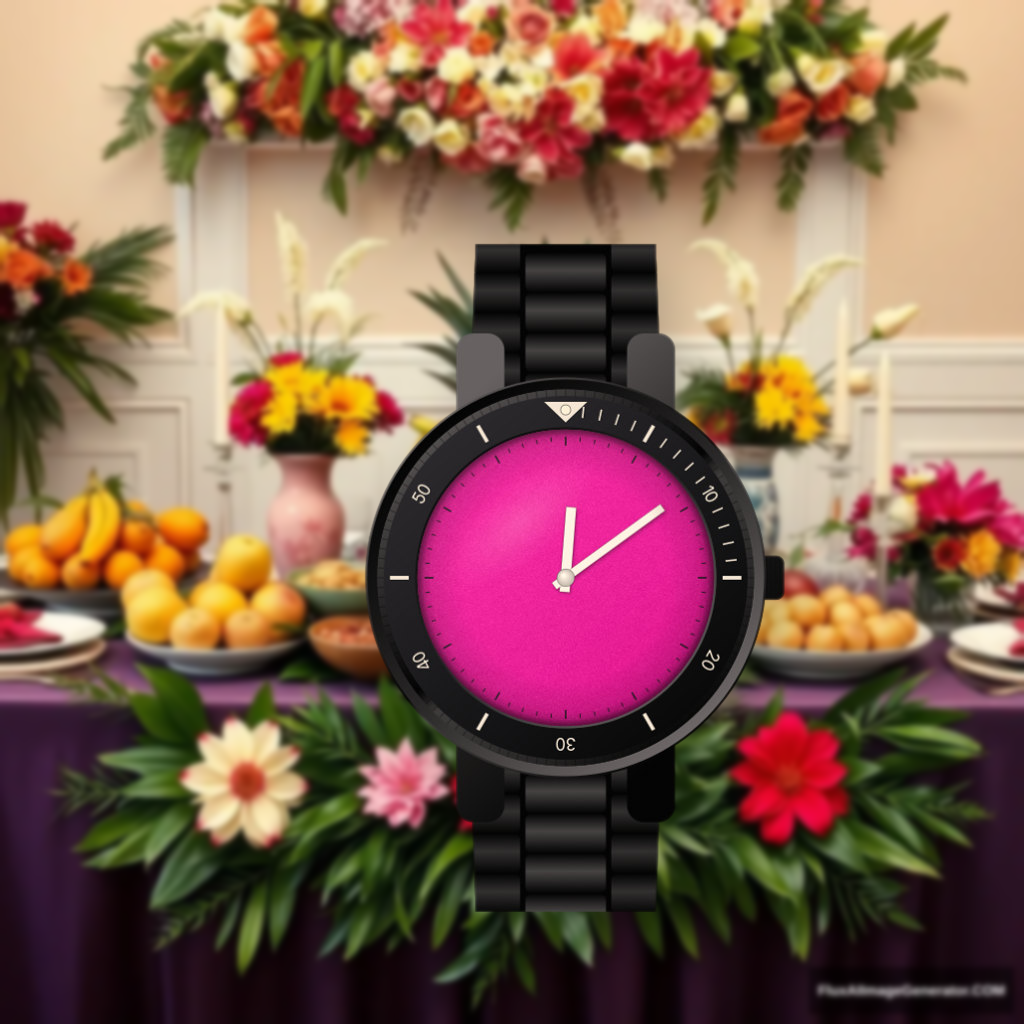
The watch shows 12:09
